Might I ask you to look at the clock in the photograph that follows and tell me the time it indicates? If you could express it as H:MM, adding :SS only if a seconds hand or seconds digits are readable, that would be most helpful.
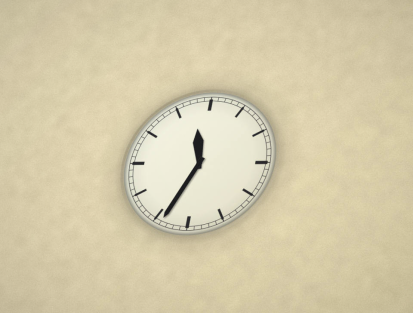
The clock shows 11:34
